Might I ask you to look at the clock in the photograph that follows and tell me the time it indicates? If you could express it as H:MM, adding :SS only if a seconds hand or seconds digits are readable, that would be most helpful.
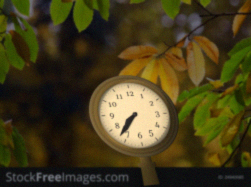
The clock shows 7:37
